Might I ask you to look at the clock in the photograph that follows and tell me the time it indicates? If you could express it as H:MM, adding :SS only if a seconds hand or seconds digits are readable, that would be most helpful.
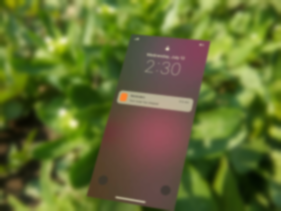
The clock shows 2:30
